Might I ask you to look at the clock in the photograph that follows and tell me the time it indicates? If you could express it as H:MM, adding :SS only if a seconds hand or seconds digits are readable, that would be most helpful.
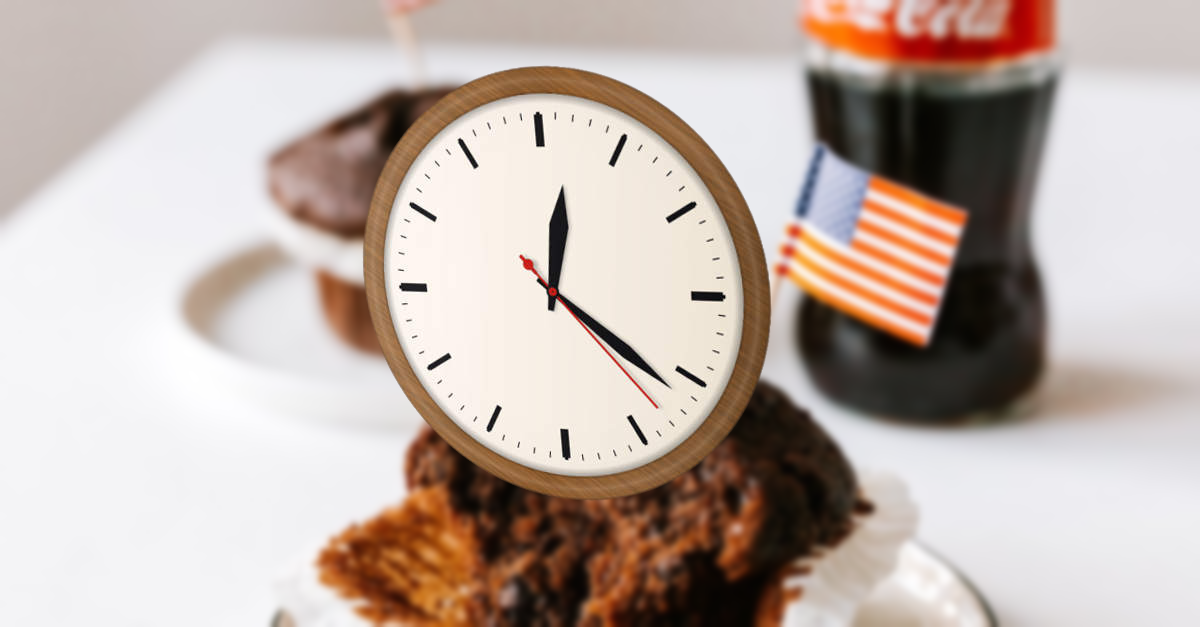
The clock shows 12:21:23
